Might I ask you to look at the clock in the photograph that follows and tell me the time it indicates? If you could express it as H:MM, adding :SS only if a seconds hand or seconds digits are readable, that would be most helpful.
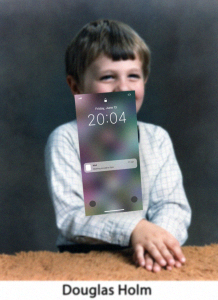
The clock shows 20:04
